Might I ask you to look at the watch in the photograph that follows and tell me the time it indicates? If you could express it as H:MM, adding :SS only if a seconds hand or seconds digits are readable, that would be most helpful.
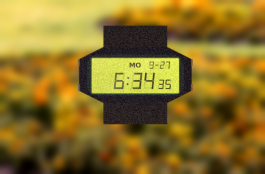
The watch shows 6:34:35
